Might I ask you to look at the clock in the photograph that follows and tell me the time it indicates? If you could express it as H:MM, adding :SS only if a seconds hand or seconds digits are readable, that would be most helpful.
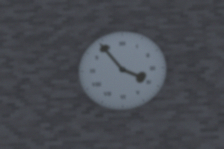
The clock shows 3:54
